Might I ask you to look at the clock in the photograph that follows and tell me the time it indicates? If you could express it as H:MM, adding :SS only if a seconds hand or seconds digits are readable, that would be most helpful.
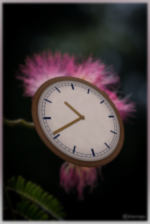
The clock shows 10:41
